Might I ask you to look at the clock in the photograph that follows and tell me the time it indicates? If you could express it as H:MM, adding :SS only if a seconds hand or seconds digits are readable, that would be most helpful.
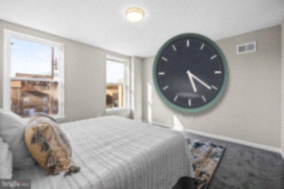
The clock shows 5:21
